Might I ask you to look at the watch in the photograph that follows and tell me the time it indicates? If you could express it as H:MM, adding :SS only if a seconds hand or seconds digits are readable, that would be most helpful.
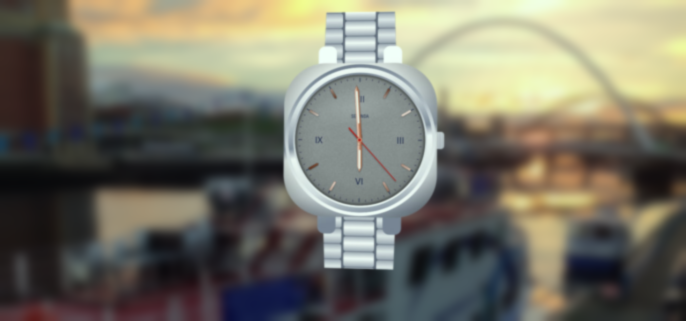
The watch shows 5:59:23
